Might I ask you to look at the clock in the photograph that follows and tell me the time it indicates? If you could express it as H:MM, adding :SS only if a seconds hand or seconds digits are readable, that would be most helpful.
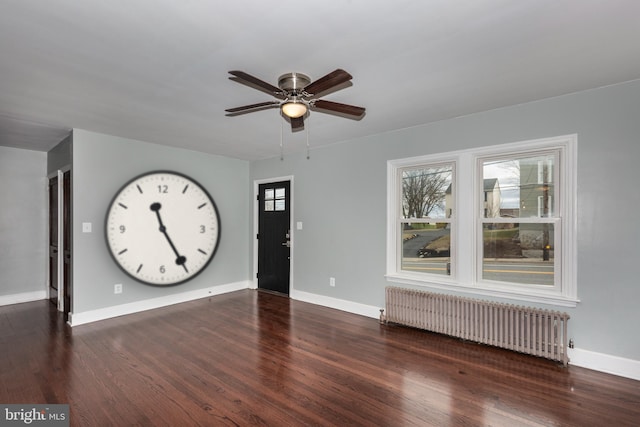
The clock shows 11:25
